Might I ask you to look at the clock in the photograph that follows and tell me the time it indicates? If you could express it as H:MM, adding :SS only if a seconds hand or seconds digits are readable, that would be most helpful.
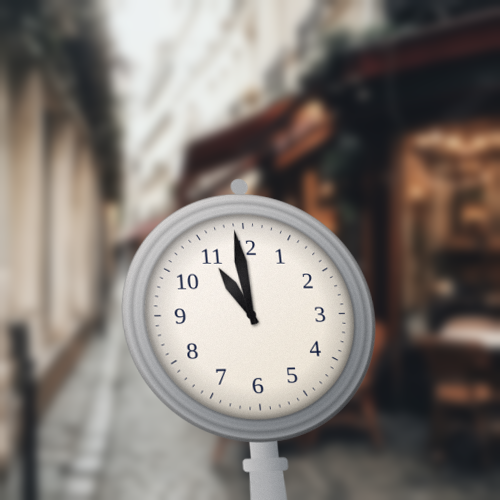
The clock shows 10:59
